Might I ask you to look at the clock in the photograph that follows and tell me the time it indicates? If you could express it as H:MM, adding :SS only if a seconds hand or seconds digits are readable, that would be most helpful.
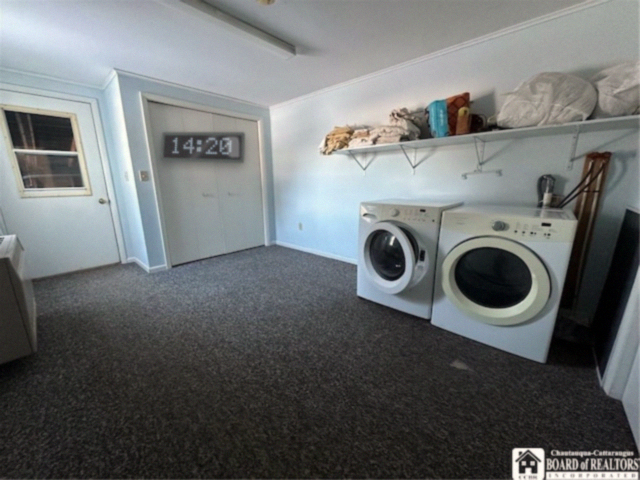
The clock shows 14:20
